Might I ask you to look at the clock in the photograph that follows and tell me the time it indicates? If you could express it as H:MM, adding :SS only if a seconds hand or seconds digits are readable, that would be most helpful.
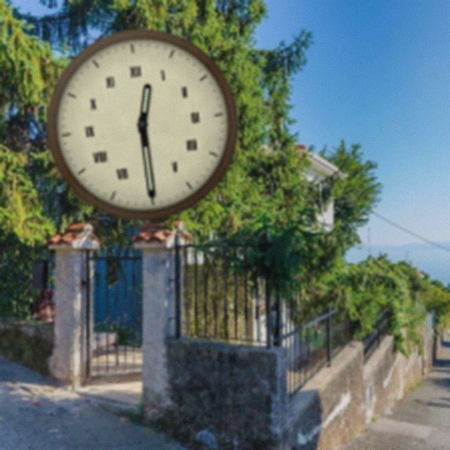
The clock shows 12:30
